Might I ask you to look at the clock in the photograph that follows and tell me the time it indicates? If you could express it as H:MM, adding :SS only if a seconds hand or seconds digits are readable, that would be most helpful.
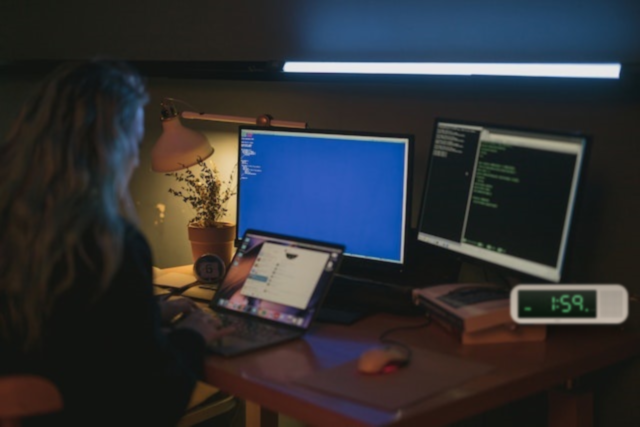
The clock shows 1:59
